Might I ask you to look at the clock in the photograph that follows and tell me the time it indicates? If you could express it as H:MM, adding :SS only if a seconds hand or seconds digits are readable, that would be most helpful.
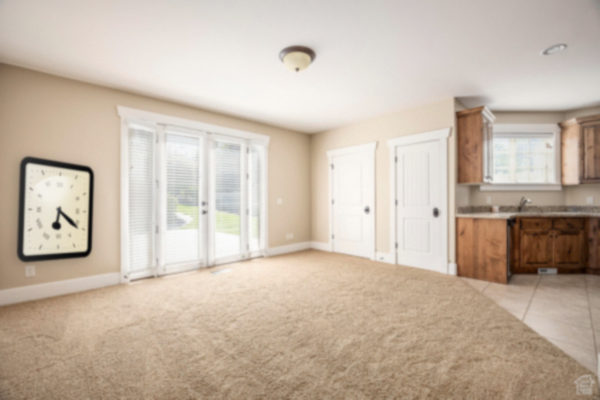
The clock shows 6:21
